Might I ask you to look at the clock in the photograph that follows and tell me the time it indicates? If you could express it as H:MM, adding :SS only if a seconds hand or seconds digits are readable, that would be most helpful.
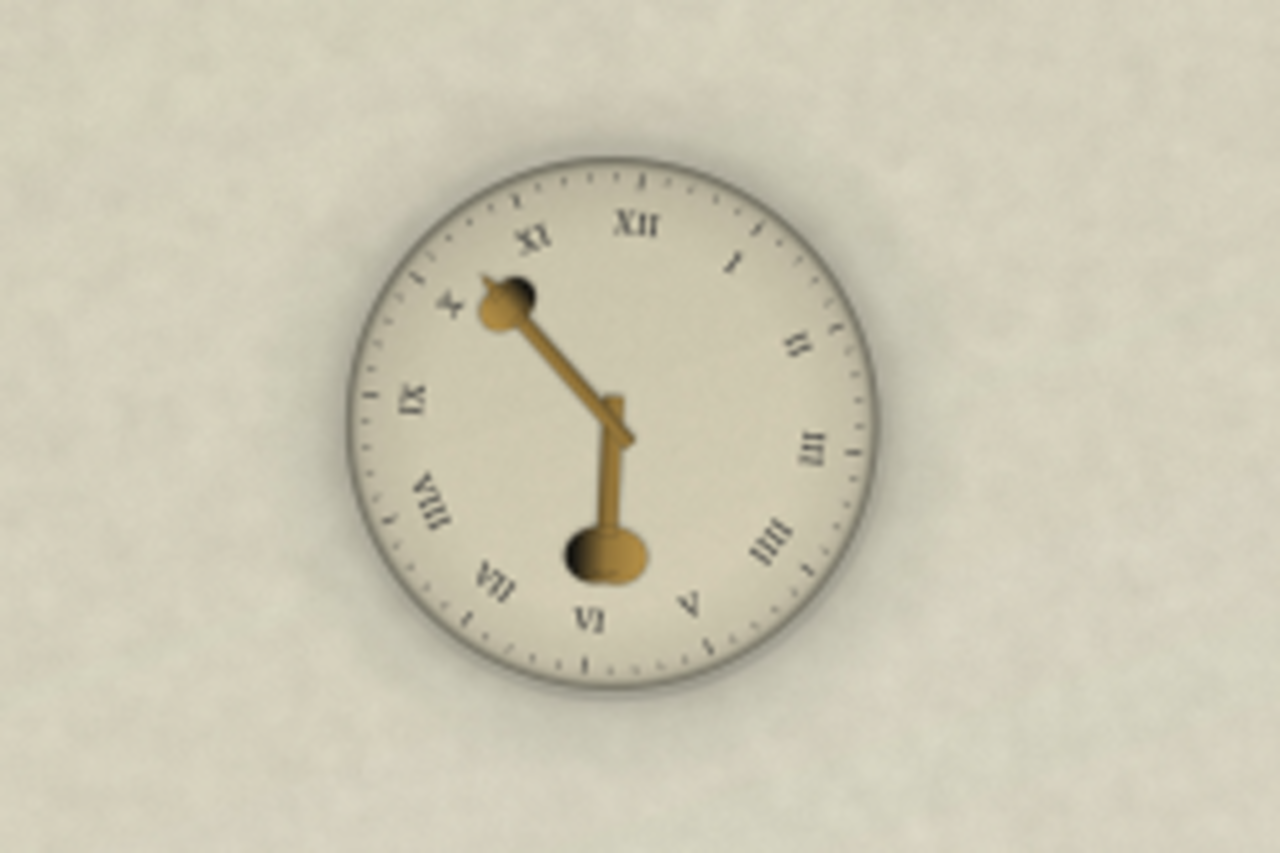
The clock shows 5:52
